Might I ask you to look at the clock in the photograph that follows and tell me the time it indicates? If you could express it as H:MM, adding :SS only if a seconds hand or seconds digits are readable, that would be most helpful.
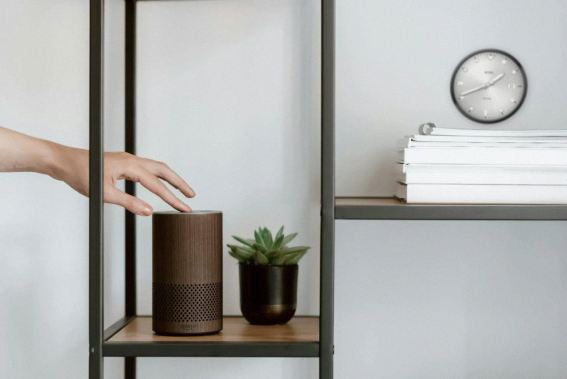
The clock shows 1:41
